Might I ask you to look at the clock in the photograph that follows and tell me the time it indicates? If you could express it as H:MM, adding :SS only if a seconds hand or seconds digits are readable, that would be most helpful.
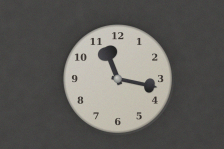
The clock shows 11:17
